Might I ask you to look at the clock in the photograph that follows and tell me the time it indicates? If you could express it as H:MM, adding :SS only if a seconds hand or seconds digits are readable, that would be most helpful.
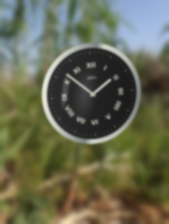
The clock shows 1:52
